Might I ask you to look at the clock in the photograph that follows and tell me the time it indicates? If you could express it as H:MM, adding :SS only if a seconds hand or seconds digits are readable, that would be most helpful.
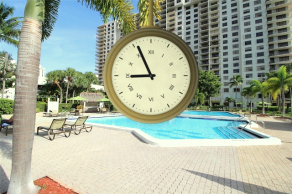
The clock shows 8:56
